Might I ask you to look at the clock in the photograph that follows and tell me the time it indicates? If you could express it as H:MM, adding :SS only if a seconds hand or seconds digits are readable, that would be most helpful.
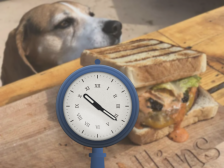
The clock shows 10:21
